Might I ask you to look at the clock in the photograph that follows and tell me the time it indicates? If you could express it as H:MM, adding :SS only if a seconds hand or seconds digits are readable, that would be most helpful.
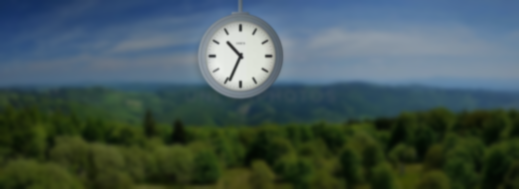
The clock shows 10:34
